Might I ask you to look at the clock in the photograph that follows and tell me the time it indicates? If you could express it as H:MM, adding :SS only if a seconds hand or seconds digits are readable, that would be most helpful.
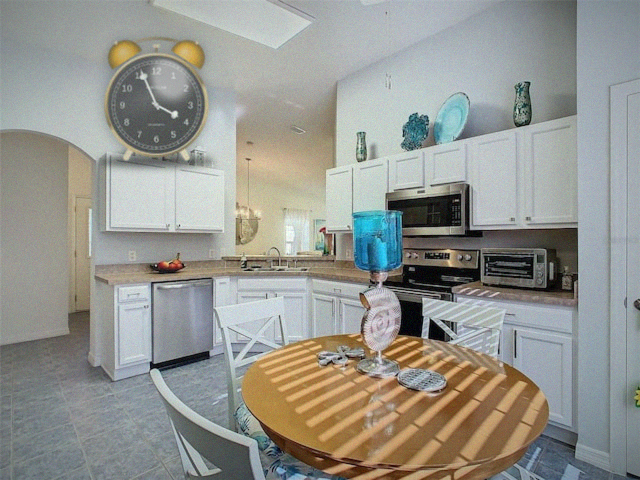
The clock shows 3:56
